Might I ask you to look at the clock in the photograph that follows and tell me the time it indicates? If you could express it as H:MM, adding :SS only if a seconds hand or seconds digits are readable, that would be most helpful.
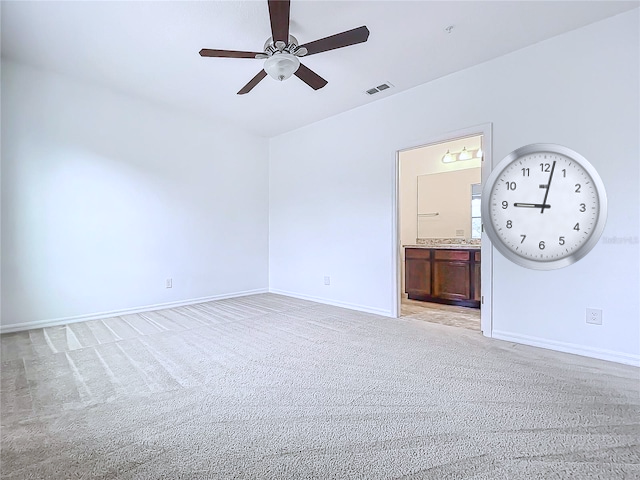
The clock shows 9:02
